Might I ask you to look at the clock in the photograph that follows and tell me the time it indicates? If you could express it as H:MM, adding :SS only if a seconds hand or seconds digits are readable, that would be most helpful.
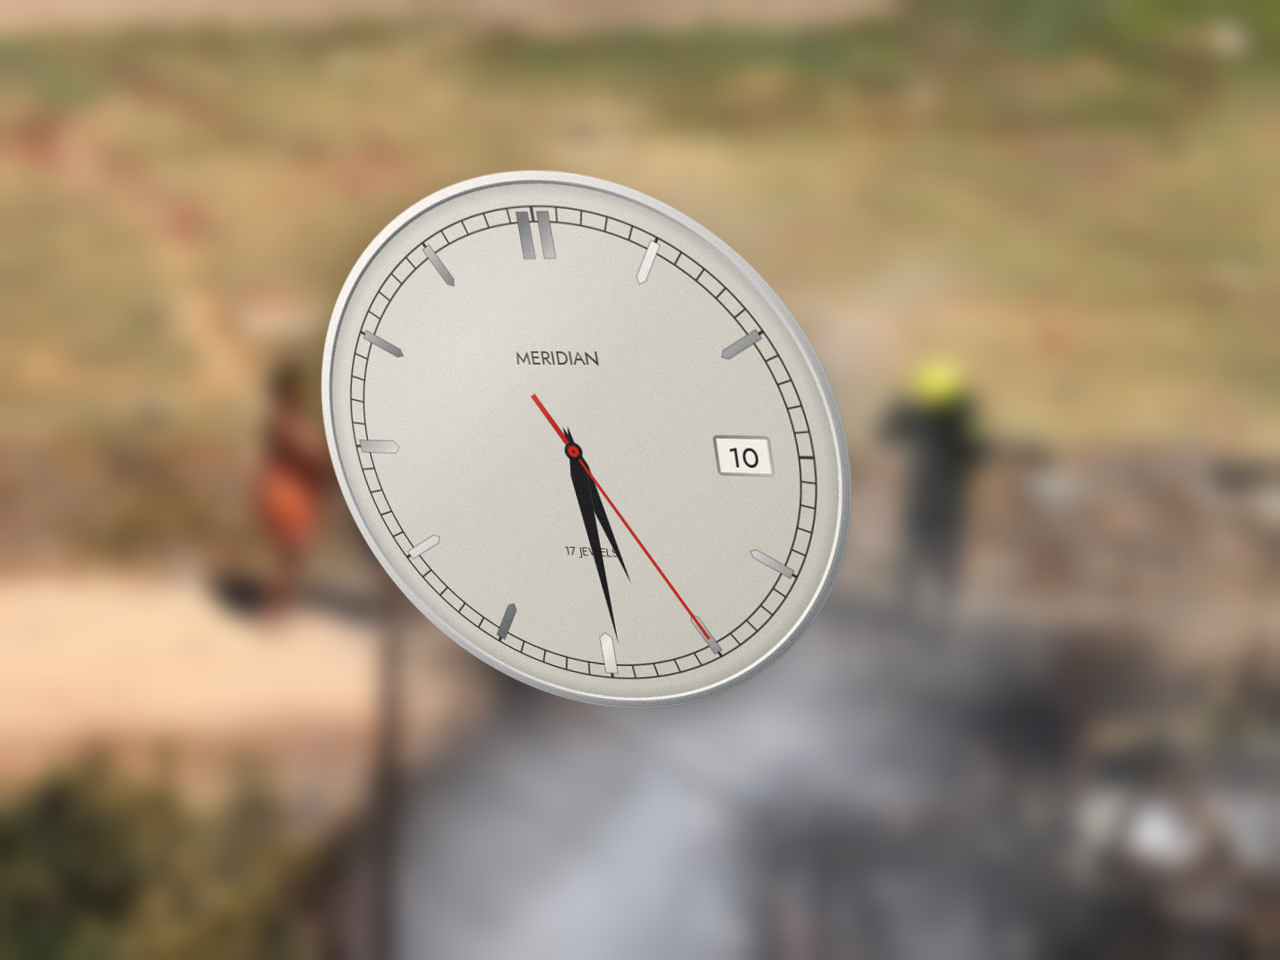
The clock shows 5:29:25
